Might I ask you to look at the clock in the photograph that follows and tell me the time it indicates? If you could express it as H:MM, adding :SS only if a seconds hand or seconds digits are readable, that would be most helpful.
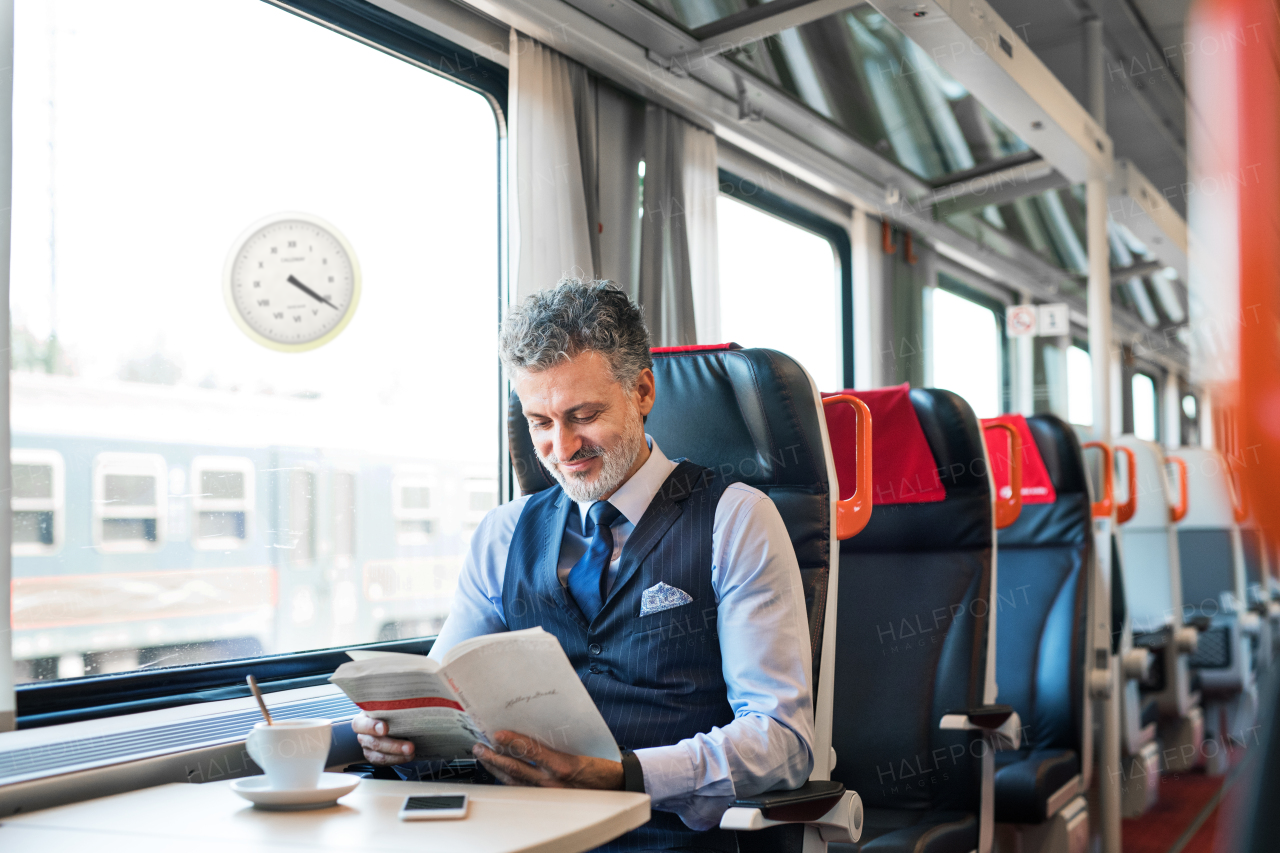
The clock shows 4:21
